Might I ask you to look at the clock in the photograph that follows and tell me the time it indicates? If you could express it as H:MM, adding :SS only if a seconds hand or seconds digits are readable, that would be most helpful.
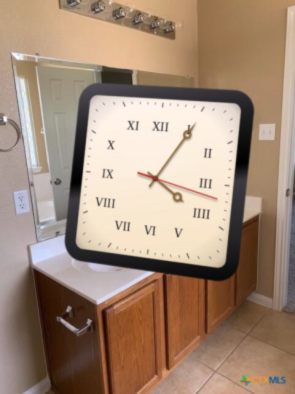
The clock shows 4:05:17
